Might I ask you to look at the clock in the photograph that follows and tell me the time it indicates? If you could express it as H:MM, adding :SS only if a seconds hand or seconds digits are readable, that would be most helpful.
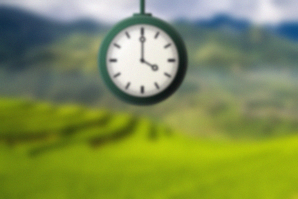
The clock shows 4:00
